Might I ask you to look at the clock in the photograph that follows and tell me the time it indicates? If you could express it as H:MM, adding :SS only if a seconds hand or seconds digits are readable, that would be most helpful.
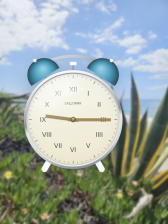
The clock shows 9:15
